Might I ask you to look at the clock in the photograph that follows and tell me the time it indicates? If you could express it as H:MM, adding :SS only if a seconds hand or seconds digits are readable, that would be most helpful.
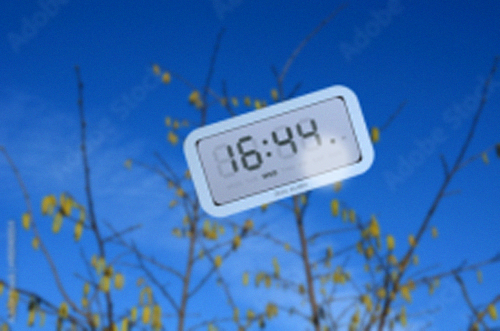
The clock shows 16:44
